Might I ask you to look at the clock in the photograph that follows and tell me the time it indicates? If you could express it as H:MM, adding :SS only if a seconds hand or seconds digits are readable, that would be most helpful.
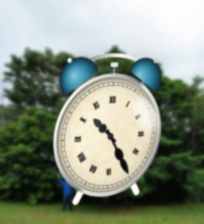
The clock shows 10:25
